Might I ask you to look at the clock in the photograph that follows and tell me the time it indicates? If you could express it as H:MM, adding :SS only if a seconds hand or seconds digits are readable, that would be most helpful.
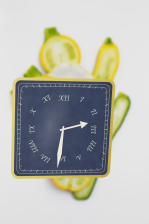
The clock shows 2:31
